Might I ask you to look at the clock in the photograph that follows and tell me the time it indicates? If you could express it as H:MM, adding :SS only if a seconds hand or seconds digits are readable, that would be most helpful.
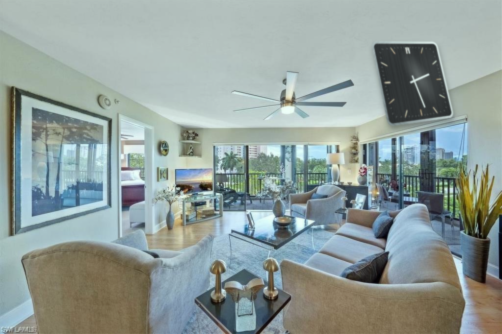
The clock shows 2:28
